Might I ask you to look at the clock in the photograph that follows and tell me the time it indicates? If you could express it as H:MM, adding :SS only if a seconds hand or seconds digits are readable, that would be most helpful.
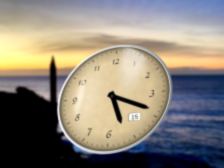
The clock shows 5:19
